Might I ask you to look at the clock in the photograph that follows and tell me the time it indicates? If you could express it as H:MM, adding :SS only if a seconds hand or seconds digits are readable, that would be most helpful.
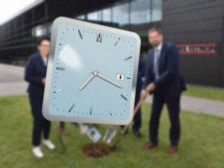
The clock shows 7:18
